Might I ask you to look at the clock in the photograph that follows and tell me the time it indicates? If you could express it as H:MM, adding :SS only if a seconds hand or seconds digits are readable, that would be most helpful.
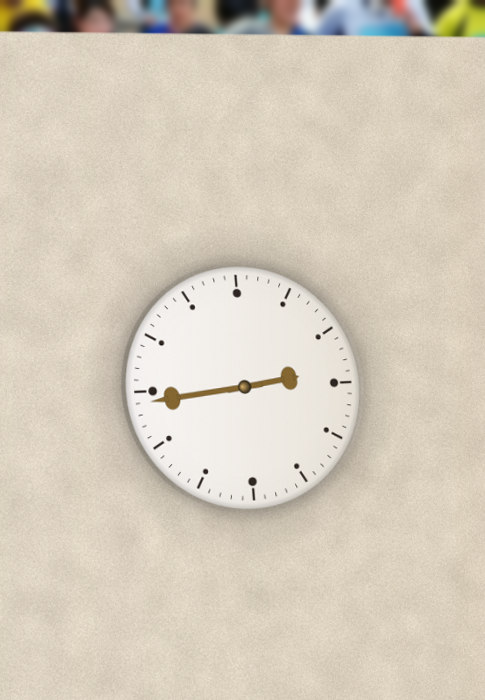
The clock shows 2:44
